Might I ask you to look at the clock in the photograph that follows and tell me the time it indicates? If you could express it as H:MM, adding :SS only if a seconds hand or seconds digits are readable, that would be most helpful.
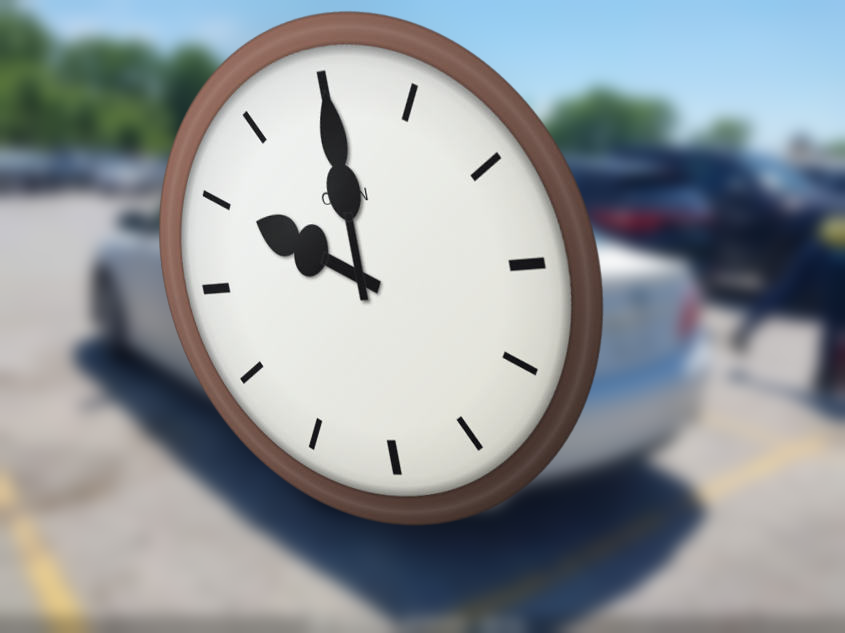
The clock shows 10:00
